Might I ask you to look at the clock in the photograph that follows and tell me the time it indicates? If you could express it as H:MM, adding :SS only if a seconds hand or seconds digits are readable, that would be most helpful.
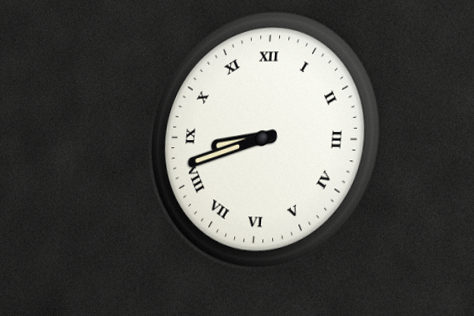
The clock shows 8:42
